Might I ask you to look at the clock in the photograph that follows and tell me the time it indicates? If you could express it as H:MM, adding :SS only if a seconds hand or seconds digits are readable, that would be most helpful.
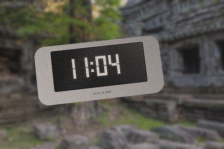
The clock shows 11:04
